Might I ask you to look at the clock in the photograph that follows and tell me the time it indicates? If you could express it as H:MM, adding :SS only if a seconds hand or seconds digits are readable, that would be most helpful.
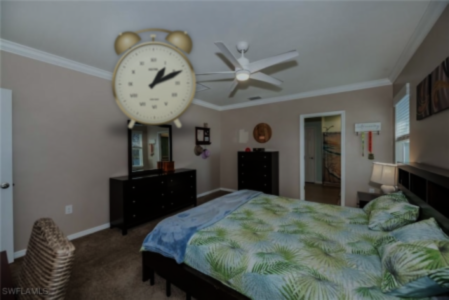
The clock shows 1:11
